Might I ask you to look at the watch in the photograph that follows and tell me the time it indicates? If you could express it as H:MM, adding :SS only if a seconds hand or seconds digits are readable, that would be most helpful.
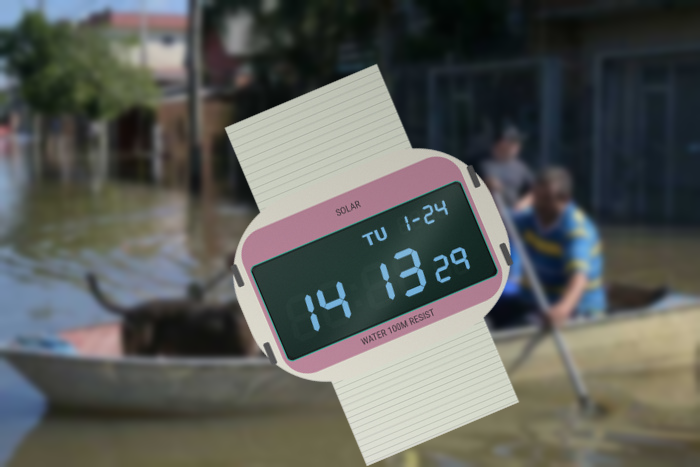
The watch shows 14:13:29
